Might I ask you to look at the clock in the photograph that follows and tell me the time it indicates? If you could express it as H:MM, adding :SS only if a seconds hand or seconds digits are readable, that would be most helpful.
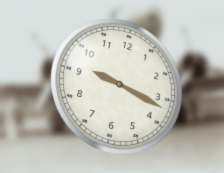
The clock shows 9:17
